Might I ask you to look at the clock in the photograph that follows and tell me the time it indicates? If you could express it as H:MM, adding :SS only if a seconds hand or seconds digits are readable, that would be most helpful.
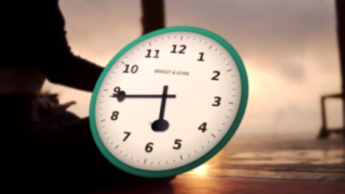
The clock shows 5:44
